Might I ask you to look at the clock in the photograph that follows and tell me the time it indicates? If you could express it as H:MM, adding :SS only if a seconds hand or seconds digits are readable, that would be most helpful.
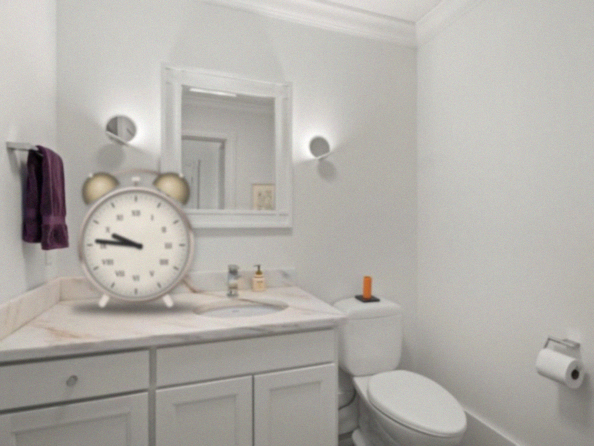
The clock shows 9:46
